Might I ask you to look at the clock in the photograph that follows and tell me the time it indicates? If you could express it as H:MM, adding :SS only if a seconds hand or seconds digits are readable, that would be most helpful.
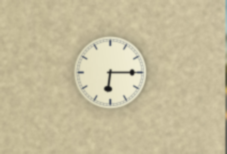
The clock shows 6:15
